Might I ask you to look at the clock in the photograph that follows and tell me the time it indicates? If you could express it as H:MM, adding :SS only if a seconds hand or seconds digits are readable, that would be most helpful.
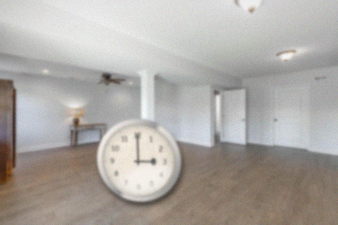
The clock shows 3:00
